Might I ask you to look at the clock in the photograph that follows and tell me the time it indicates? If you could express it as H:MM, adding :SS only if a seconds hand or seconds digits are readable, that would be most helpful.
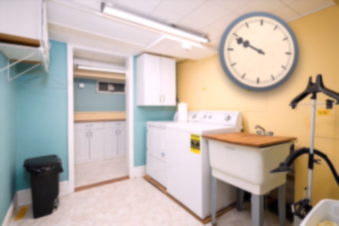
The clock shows 9:49
